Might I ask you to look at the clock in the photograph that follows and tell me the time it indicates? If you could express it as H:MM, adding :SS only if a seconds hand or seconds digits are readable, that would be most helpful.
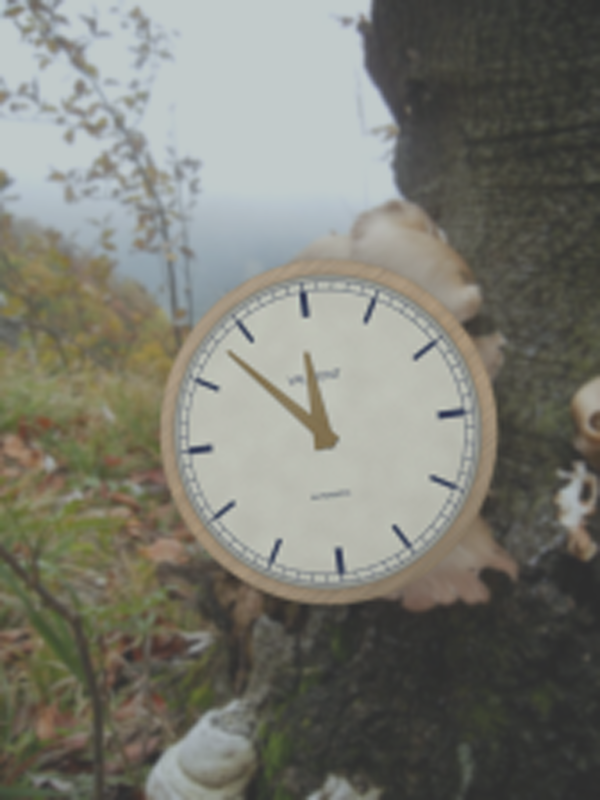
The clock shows 11:53
